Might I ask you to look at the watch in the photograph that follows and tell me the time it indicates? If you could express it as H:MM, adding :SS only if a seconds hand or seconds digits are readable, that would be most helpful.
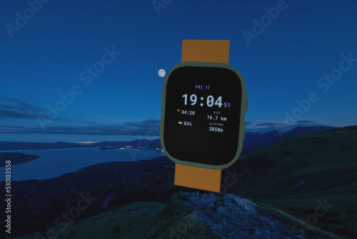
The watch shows 19:04
